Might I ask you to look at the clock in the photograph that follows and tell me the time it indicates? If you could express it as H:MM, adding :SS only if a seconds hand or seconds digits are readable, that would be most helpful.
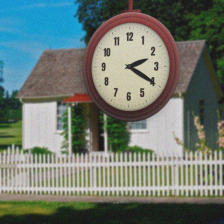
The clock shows 2:20
